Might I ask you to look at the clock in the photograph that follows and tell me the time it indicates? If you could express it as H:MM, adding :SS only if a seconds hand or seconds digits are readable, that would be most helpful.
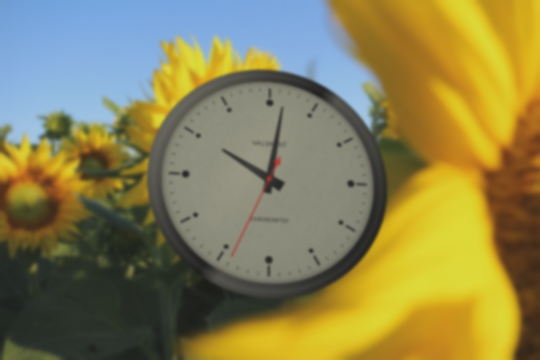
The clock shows 10:01:34
